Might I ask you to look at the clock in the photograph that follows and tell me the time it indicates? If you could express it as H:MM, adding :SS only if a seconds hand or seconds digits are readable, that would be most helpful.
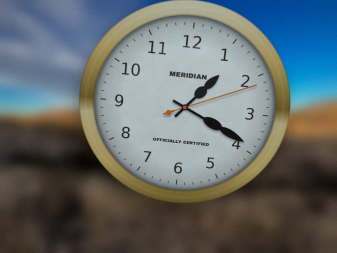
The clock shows 1:19:11
